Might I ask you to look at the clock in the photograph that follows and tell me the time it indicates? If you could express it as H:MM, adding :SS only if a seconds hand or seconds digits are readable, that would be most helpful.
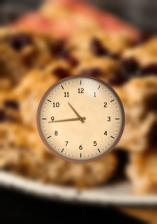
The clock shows 10:44
